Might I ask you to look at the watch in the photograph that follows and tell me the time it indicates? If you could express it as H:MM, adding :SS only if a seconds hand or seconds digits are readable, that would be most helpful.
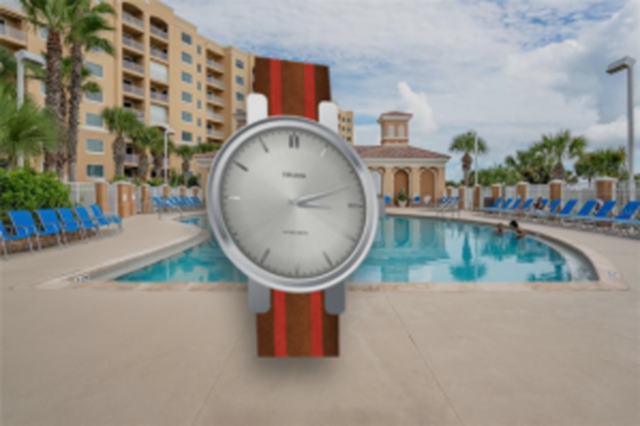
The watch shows 3:12
